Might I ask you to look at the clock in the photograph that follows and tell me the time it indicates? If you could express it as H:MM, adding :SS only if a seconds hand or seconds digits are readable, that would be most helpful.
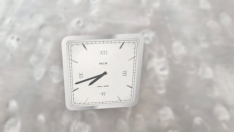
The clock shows 7:42
